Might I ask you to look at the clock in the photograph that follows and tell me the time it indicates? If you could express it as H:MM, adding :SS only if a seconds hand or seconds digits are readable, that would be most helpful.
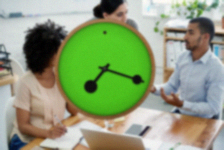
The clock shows 7:18
